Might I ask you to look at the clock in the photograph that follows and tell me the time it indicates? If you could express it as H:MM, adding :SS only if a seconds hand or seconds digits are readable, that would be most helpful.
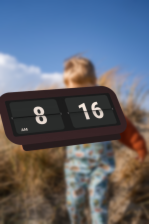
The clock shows 8:16
